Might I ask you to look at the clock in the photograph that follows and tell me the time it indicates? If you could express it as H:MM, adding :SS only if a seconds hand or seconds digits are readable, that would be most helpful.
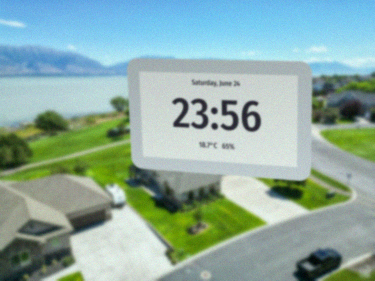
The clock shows 23:56
